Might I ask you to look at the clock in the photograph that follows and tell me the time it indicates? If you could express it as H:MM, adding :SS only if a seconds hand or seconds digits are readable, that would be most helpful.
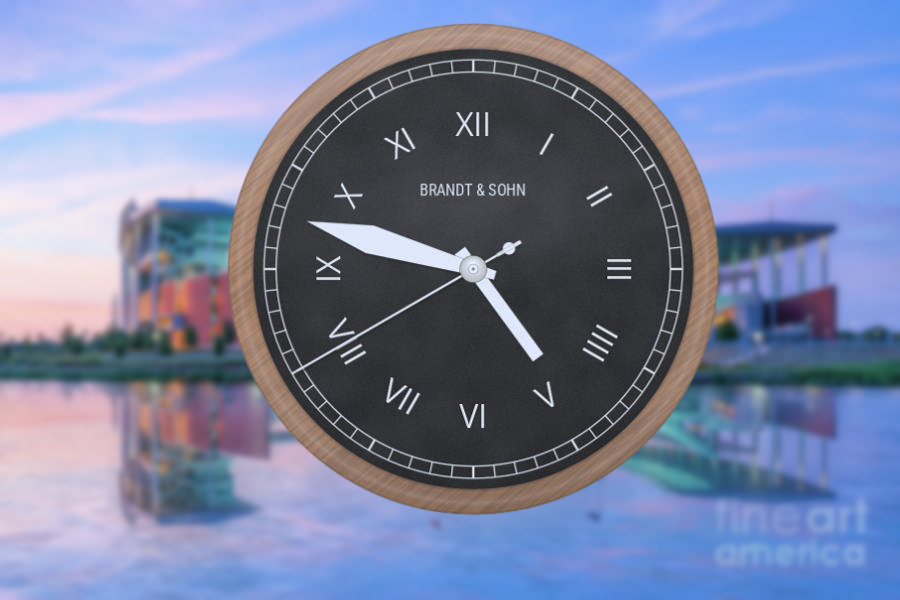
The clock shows 4:47:40
